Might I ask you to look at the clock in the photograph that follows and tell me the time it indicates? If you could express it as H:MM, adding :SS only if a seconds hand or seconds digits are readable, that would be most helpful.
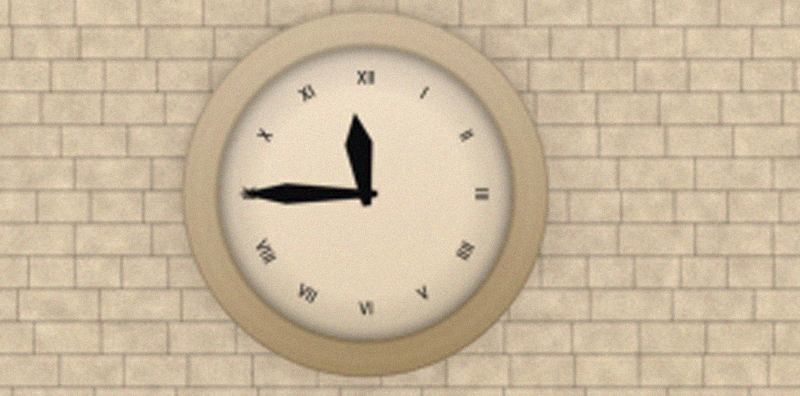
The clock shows 11:45
